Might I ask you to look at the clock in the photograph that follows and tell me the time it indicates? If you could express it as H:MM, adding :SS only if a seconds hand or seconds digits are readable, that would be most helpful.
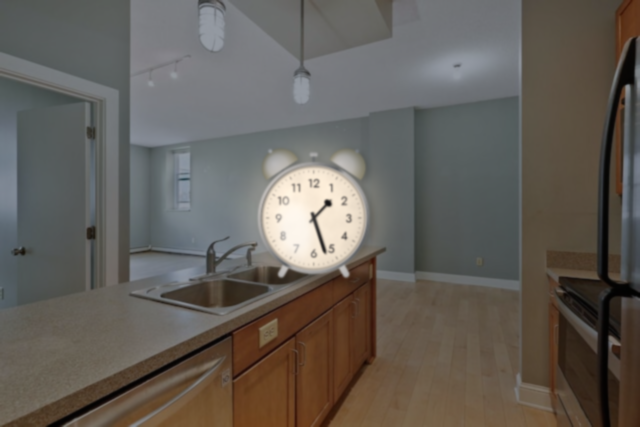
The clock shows 1:27
